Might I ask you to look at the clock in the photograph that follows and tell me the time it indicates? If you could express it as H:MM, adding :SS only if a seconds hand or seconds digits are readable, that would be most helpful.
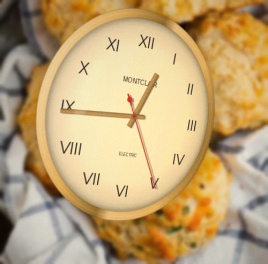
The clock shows 12:44:25
